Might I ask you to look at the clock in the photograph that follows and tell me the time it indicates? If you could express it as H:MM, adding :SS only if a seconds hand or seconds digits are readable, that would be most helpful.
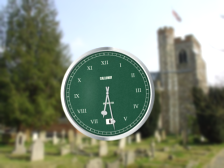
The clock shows 6:29
